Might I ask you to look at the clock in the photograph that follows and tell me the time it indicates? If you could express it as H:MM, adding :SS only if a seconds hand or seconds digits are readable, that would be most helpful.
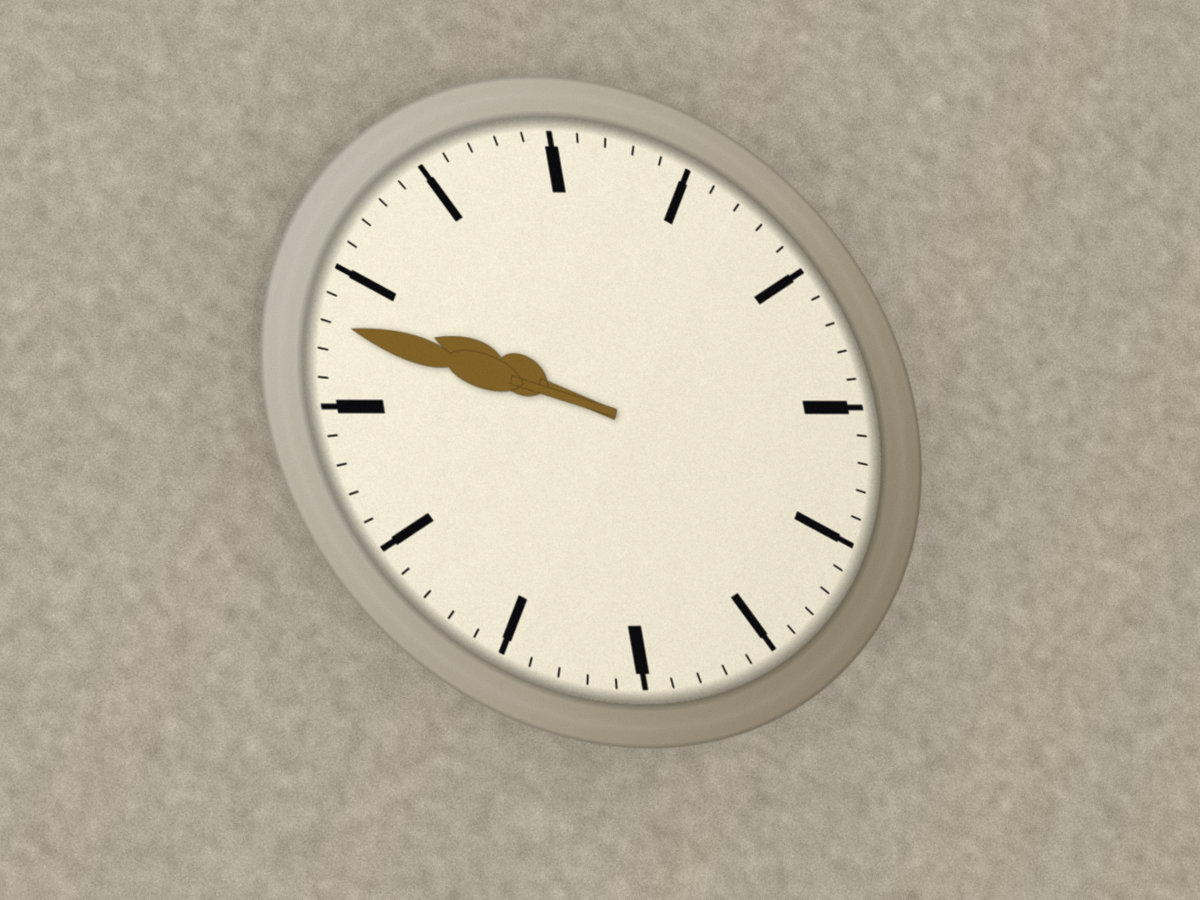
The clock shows 9:48
